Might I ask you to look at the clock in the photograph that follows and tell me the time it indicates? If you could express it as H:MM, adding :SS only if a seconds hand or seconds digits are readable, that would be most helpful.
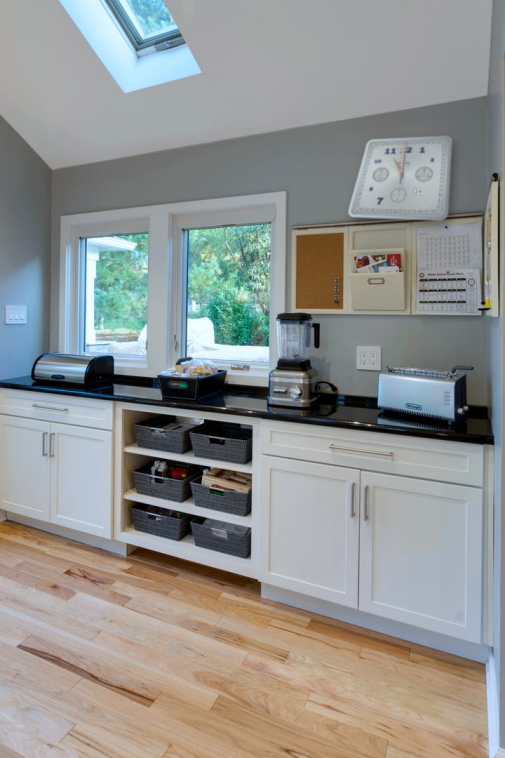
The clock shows 10:59
